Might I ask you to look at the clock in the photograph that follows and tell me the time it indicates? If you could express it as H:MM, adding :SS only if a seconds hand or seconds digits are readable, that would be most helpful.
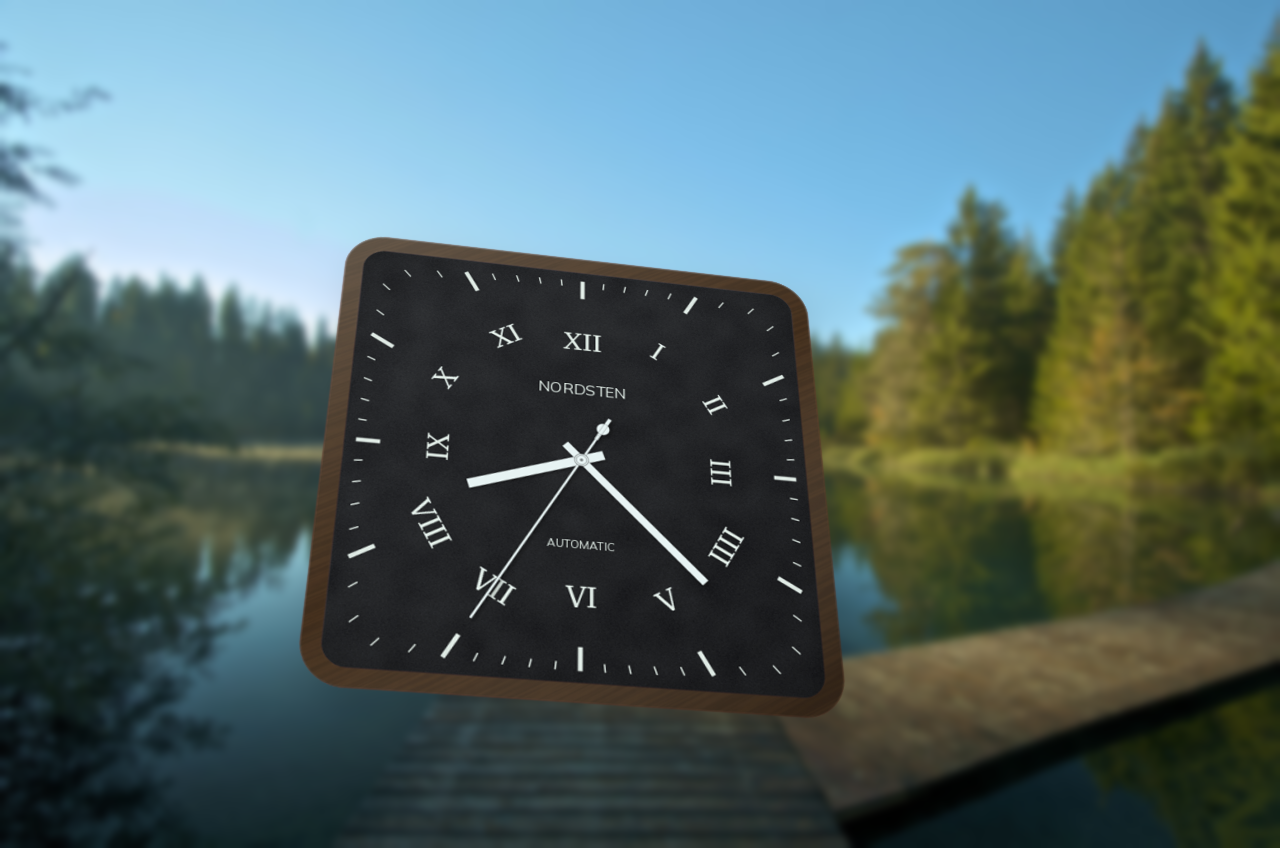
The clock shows 8:22:35
